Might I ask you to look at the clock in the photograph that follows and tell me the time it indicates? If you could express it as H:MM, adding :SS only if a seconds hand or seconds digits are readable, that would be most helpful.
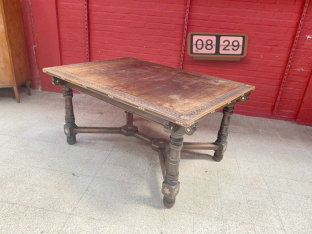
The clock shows 8:29
